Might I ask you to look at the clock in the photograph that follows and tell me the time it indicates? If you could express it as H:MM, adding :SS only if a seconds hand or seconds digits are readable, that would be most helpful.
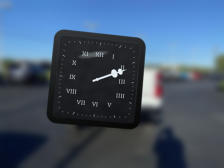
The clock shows 2:11
